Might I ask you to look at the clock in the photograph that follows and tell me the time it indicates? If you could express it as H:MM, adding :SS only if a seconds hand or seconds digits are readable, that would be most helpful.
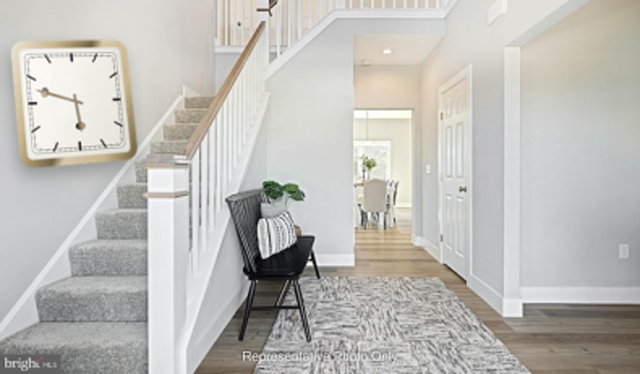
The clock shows 5:48
